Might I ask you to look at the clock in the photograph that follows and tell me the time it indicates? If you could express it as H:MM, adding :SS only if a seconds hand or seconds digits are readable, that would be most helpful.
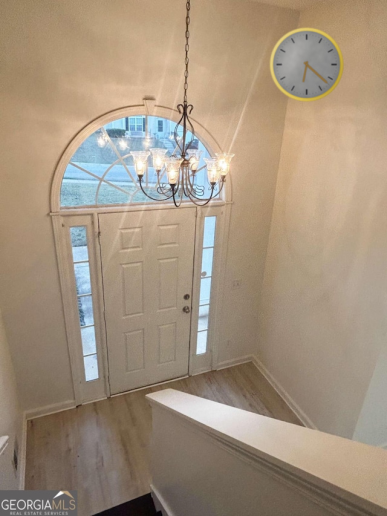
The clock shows 6:22
